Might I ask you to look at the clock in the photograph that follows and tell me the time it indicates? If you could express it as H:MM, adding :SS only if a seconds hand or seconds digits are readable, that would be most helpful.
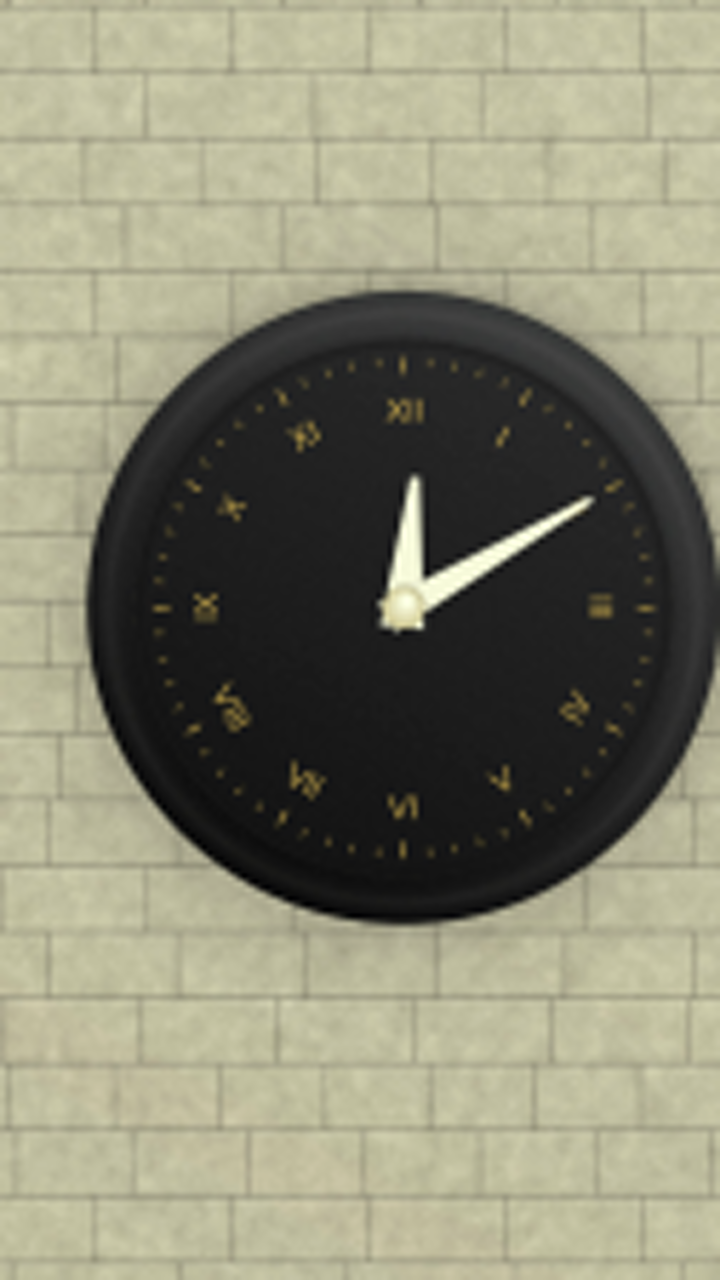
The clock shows 12:10
